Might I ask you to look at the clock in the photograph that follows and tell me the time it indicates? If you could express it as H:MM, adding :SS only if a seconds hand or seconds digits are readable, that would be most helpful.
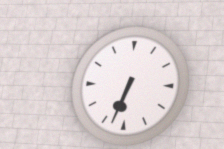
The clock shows 6:33
